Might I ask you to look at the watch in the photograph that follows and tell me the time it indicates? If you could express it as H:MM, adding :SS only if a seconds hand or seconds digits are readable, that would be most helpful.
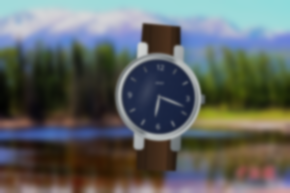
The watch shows 6:18
